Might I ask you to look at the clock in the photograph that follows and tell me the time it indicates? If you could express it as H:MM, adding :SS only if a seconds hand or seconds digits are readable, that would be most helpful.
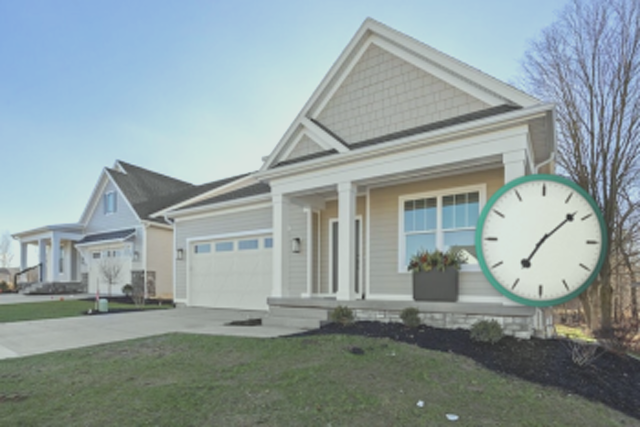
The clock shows 7:08
